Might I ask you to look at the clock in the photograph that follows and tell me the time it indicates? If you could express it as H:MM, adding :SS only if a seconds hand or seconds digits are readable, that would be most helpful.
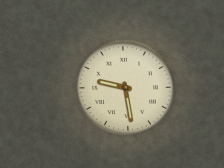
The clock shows 9:29
